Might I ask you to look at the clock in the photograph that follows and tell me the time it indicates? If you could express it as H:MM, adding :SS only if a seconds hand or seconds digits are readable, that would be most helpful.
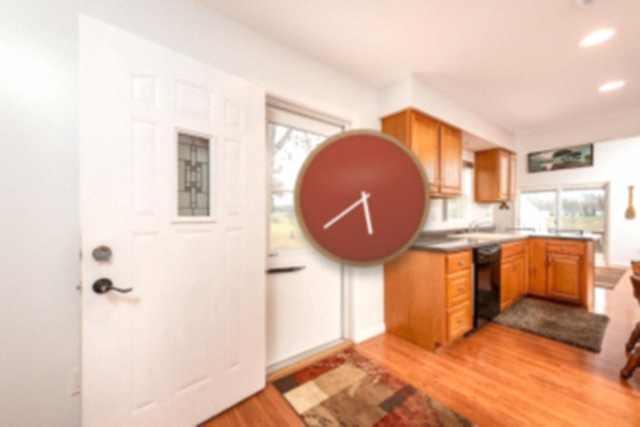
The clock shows 5:39
